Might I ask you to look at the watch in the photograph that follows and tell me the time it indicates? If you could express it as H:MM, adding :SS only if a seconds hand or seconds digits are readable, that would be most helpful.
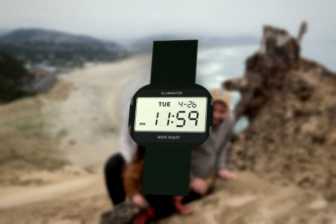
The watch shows 11:59
